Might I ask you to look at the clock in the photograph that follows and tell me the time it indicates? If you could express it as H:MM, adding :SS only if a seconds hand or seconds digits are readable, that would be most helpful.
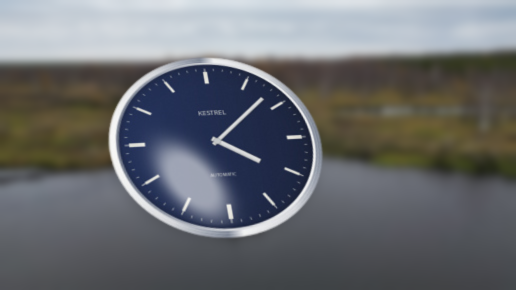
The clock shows 4:08
